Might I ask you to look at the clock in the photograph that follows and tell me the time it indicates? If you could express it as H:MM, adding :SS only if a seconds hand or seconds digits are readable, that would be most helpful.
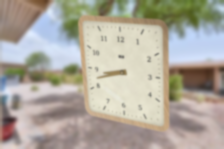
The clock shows 8:42
